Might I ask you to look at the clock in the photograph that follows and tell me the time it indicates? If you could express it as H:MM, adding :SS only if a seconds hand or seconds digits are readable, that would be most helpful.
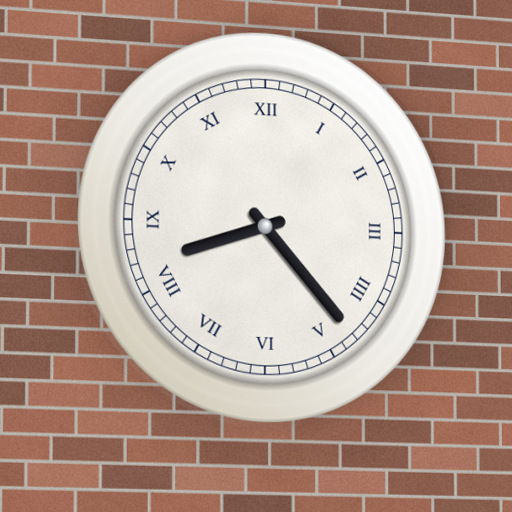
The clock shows 8:23
